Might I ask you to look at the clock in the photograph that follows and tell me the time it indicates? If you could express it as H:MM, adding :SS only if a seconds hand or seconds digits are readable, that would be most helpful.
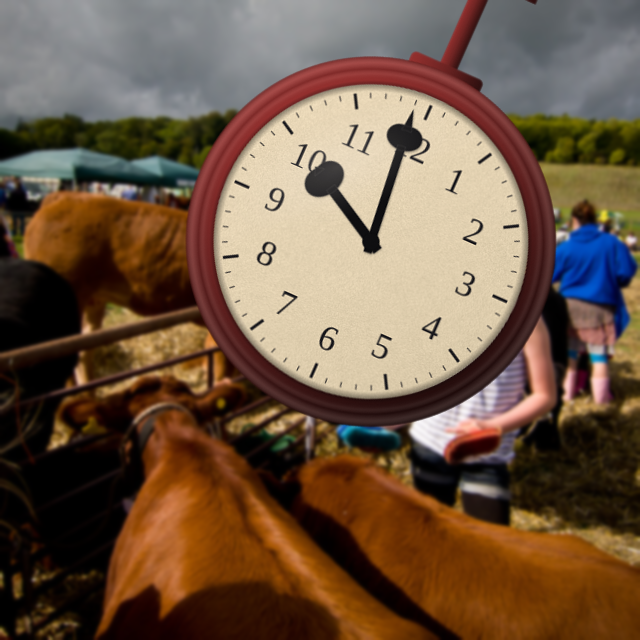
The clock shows 9:59
